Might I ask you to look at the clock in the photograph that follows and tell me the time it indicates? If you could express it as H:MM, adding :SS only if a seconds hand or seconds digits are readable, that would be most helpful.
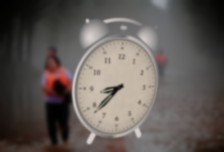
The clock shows 8:38
